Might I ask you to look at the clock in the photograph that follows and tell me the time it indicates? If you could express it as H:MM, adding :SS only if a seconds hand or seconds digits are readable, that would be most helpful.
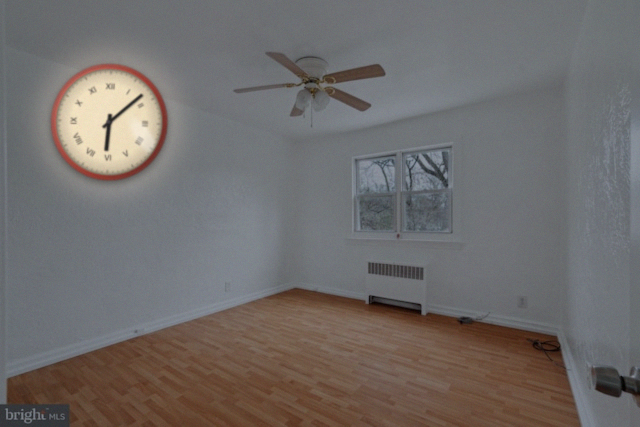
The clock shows 6:08
